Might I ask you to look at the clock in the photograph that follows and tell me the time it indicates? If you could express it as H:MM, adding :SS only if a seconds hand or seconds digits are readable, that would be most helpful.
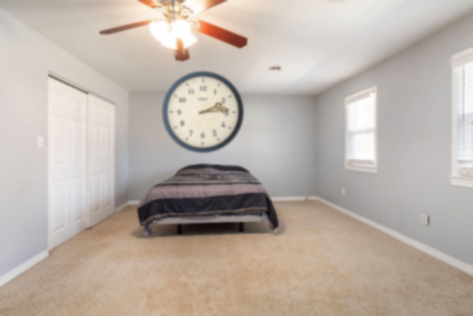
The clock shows 2:14
